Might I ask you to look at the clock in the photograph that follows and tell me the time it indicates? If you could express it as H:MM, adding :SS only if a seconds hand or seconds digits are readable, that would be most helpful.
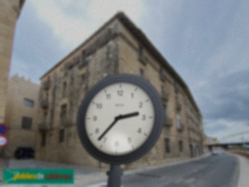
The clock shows 2:37
